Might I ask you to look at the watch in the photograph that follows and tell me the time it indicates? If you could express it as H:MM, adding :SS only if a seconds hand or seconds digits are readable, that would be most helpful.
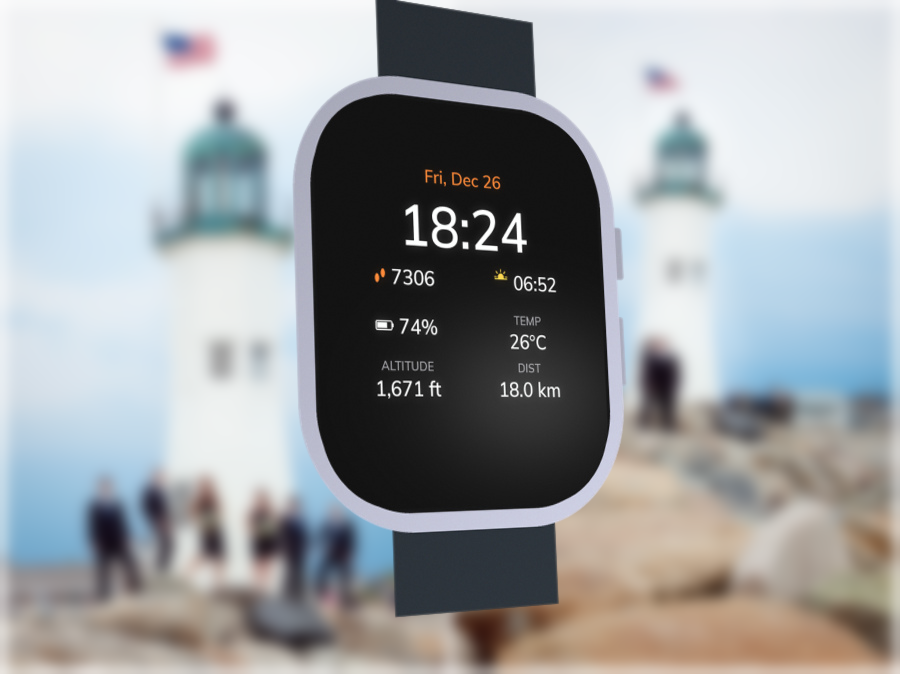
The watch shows 18:24
